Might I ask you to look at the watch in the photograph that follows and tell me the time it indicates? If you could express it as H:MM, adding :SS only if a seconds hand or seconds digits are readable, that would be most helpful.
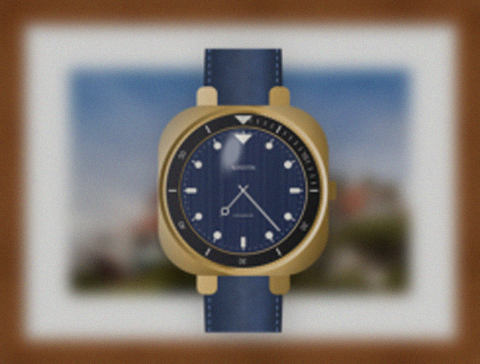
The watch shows 7:23
